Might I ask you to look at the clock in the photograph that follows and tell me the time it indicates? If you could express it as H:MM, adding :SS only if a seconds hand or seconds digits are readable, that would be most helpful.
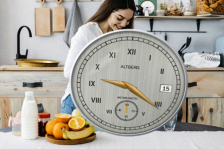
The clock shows 9:21
